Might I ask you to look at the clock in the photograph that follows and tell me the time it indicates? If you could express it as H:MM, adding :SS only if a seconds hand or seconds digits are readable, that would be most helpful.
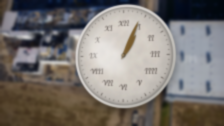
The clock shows 1:04
